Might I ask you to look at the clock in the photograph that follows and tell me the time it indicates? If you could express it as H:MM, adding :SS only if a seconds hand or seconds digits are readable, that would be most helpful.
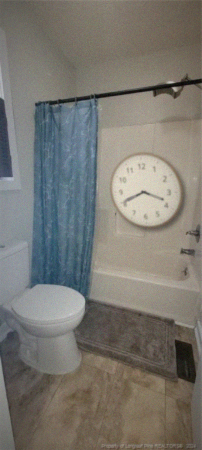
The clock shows 3:41
